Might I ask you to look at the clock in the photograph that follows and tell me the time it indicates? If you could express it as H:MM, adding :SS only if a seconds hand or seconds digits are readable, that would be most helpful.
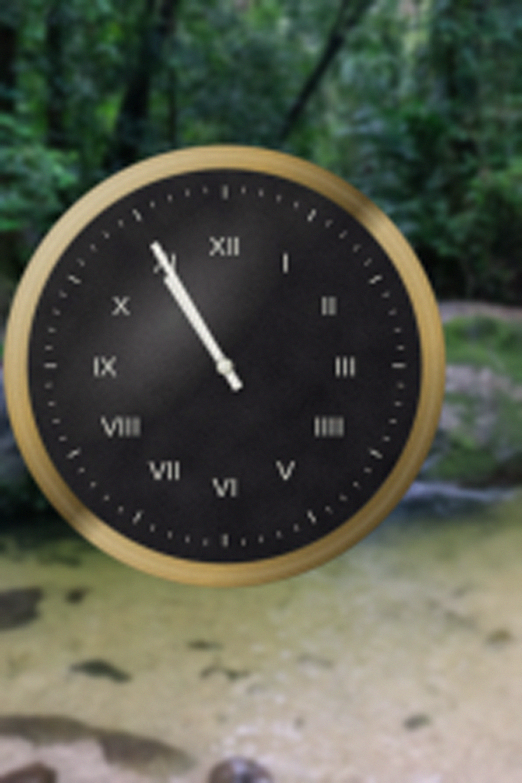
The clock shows 10:55
